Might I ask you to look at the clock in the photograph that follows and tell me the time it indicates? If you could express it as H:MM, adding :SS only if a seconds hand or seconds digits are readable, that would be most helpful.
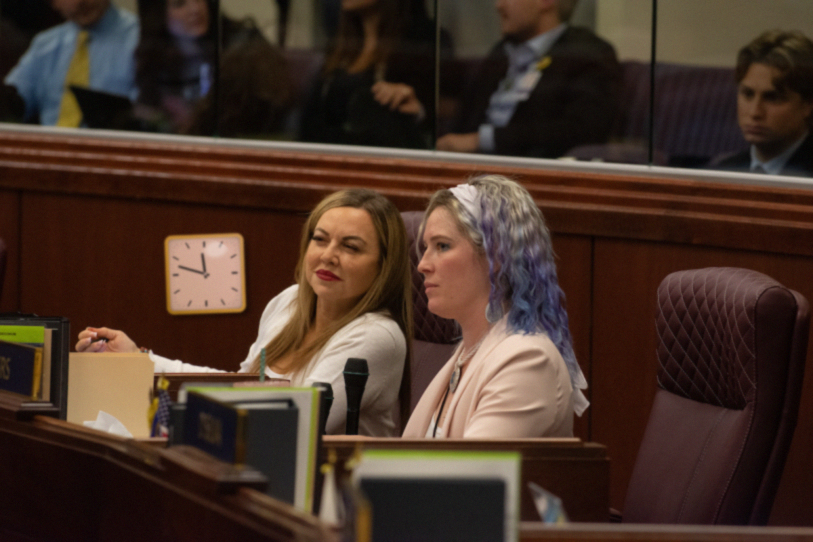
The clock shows 11:48
